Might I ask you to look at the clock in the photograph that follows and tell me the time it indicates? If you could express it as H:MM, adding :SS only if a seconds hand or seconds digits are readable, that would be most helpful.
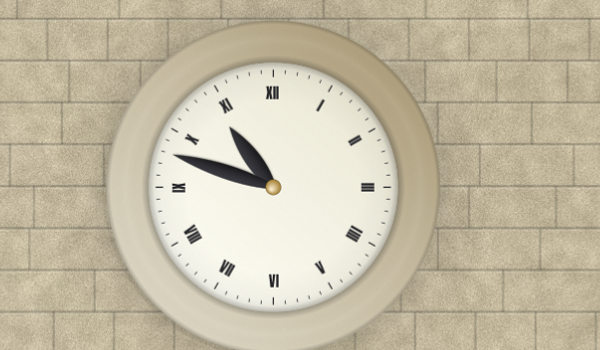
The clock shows 10:48
